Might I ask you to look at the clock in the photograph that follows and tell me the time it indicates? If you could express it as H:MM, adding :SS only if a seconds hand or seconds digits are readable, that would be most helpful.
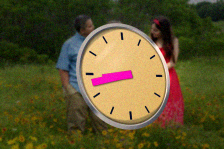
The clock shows 8:43
